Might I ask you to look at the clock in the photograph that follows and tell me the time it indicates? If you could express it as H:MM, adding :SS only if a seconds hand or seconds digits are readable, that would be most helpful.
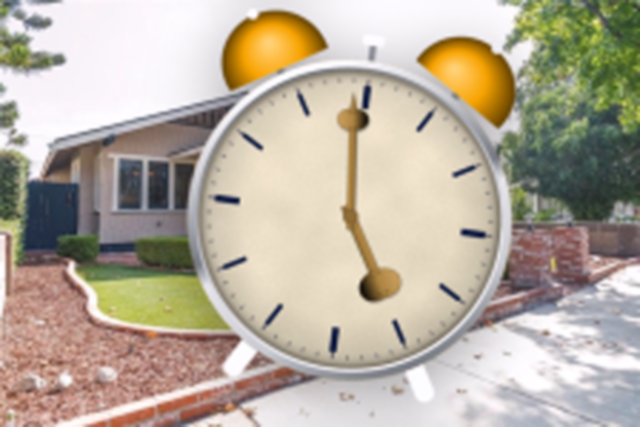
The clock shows 4:59
